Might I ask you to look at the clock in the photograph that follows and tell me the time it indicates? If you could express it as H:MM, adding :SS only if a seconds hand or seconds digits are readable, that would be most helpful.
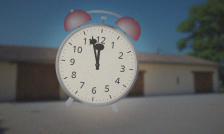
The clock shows 11:57
